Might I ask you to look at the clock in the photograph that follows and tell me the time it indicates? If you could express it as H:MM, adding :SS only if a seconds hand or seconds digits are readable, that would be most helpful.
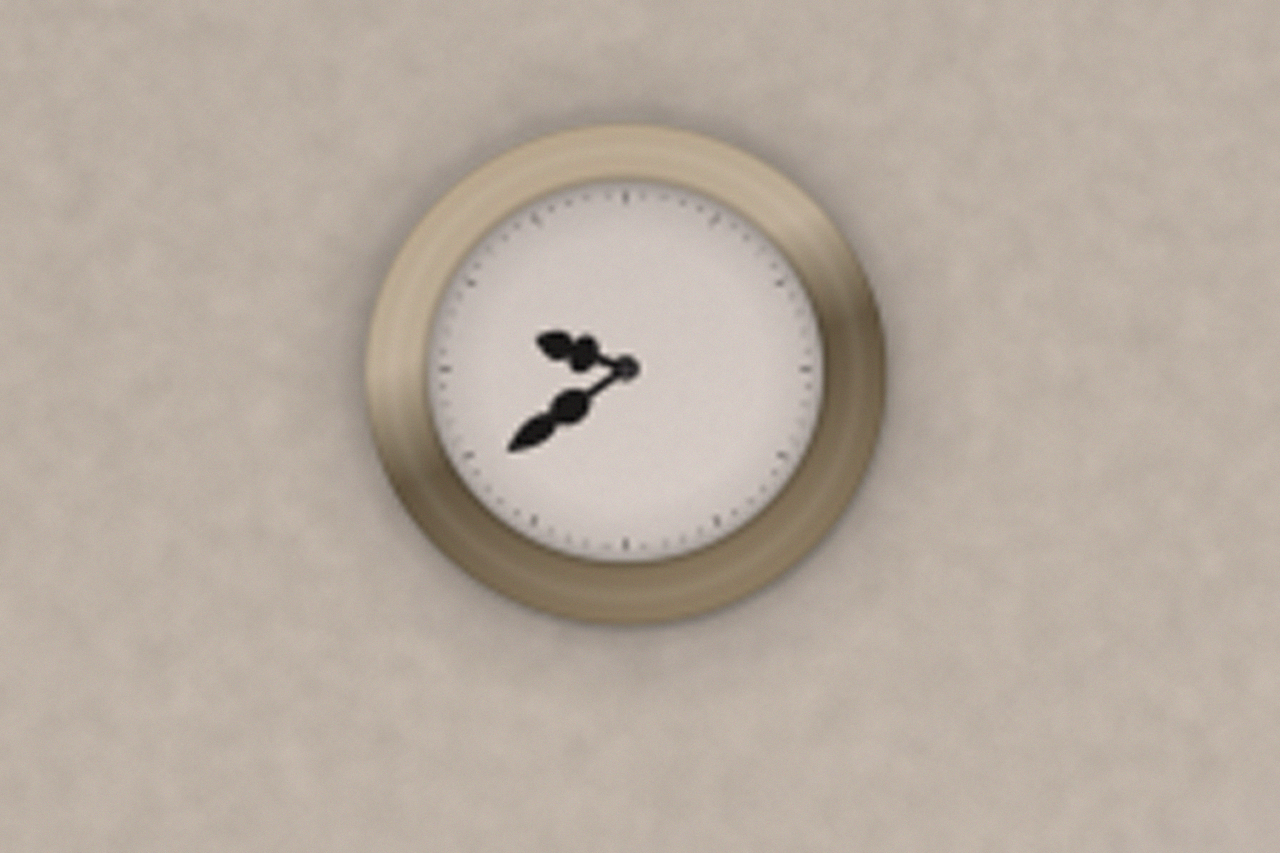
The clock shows 9:39
